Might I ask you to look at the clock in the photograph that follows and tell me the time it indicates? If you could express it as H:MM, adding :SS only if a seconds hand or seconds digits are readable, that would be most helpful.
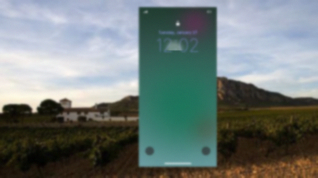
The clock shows 12:02
